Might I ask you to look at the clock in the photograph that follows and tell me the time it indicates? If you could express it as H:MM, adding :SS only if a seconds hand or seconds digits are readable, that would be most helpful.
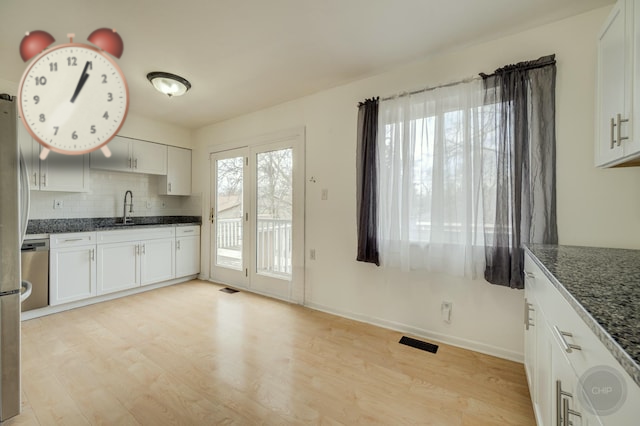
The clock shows 1:04
